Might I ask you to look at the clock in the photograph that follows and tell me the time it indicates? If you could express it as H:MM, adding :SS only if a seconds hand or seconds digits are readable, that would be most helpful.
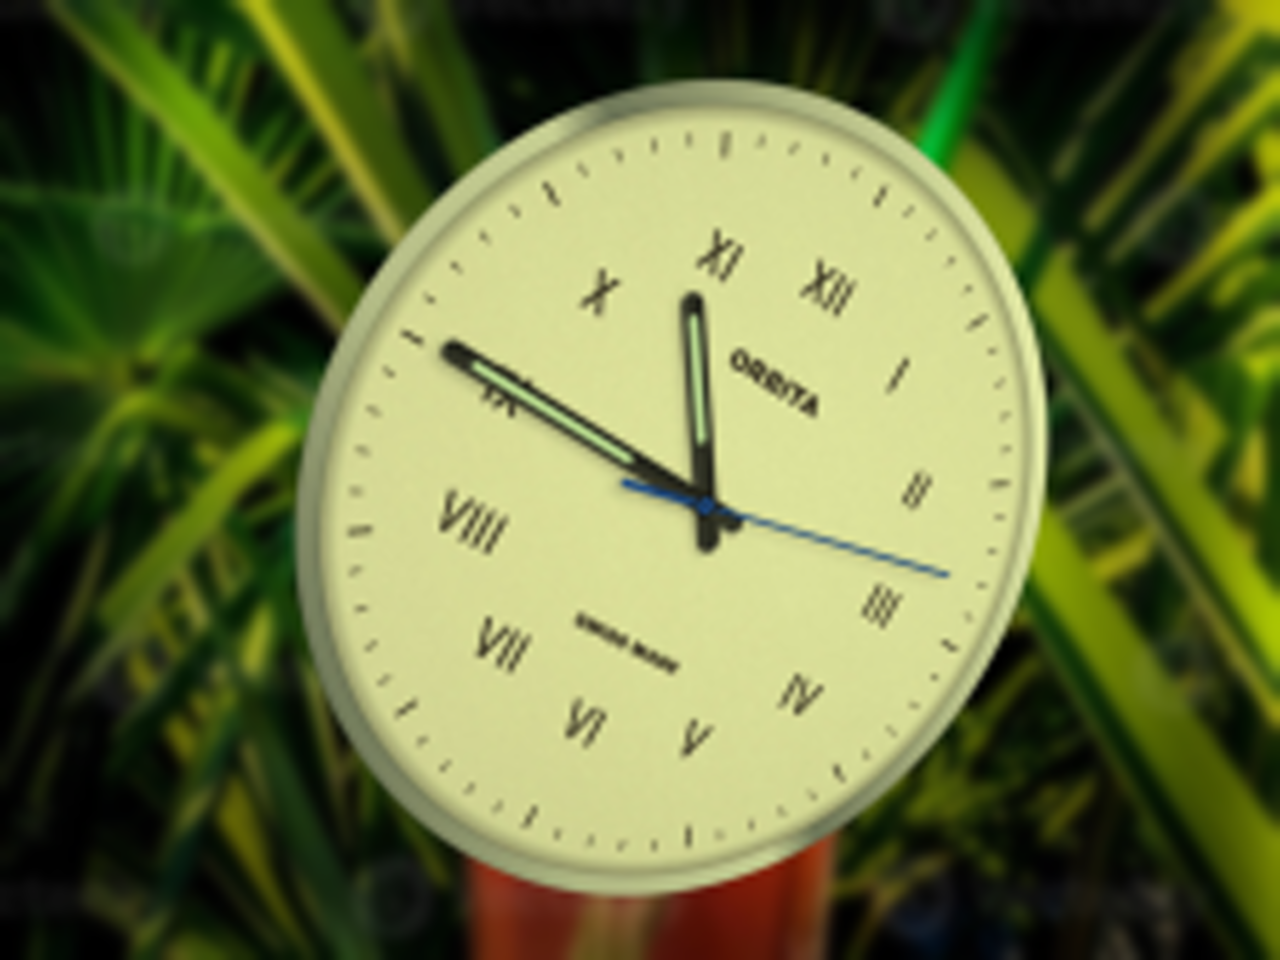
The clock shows 10:45:13
